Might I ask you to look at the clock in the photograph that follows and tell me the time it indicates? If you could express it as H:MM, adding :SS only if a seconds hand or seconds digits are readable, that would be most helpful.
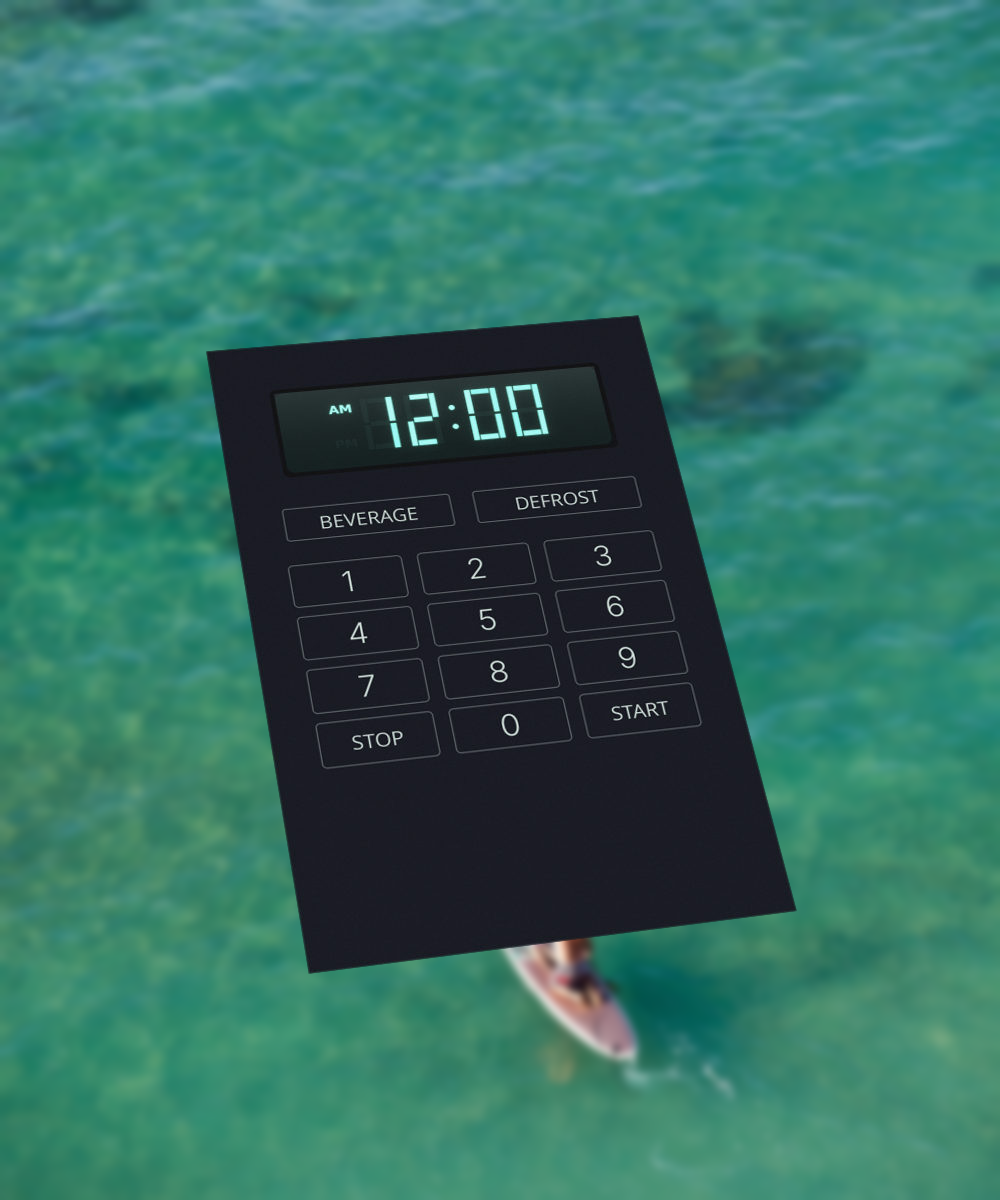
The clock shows 12:00
